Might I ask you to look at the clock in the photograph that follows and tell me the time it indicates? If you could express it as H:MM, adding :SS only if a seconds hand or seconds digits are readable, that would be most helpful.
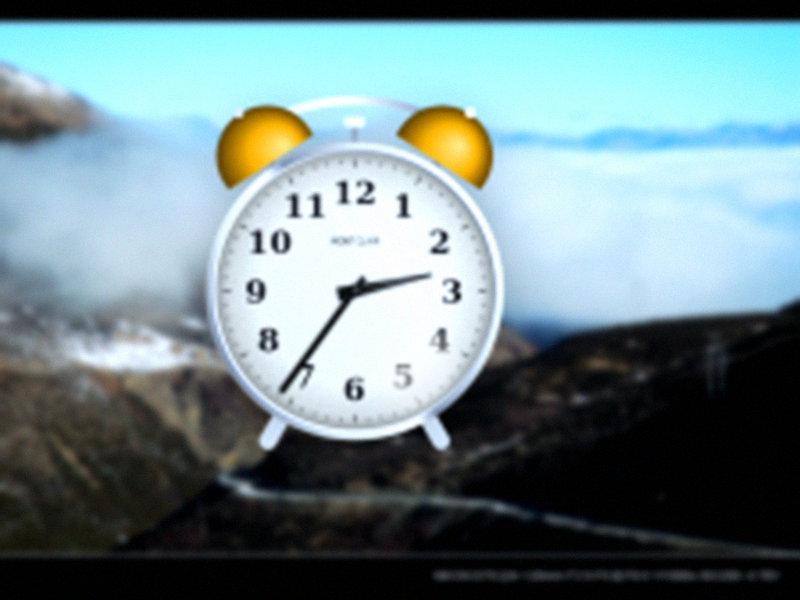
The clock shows 2:36
